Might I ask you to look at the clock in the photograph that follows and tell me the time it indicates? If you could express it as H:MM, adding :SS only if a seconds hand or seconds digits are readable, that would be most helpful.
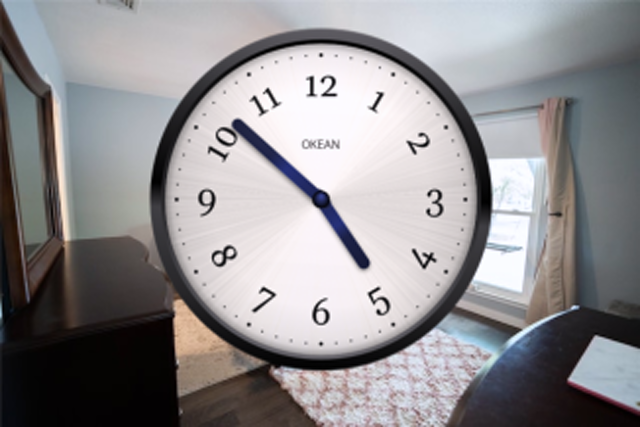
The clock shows 4:52
